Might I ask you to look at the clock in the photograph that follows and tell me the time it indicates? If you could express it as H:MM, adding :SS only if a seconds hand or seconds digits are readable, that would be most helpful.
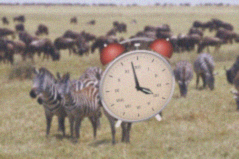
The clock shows 3:58
